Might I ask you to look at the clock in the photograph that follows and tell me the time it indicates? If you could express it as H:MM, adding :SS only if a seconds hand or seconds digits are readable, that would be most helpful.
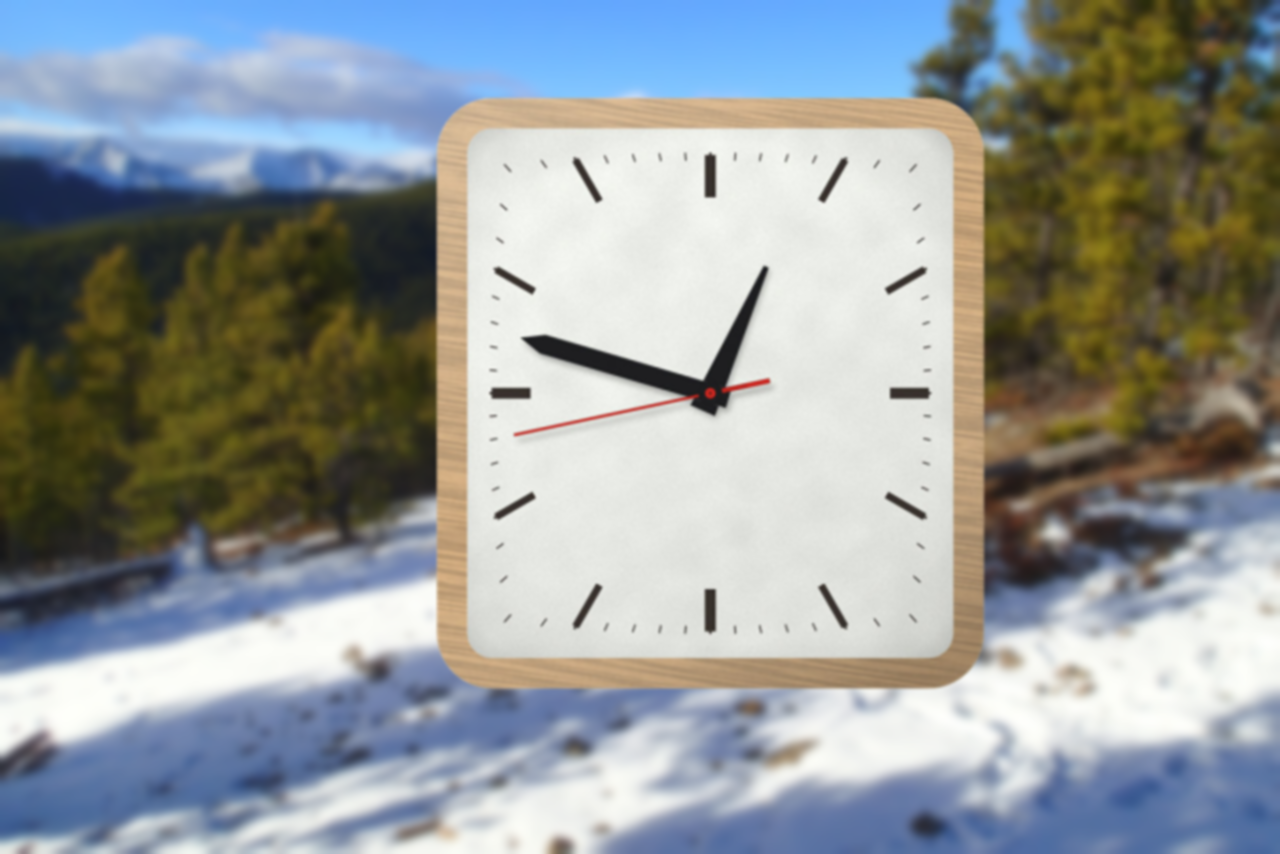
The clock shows 12:47:43
